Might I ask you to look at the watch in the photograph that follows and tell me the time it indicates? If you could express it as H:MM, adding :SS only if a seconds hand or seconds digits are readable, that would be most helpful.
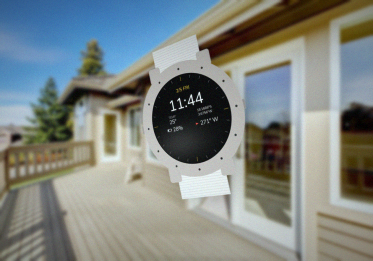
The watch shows 11:44
